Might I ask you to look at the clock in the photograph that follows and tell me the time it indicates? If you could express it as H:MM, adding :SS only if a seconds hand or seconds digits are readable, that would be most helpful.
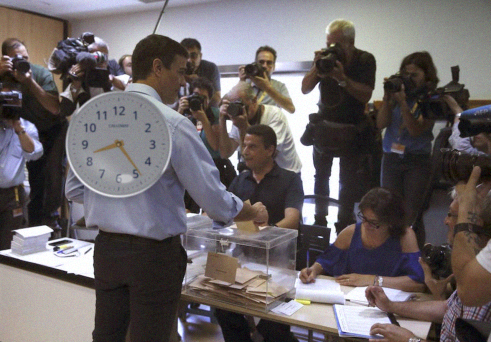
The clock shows 8:24
